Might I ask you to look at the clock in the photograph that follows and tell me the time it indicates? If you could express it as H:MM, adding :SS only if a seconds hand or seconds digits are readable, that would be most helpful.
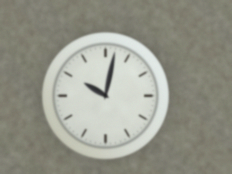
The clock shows 10:02
